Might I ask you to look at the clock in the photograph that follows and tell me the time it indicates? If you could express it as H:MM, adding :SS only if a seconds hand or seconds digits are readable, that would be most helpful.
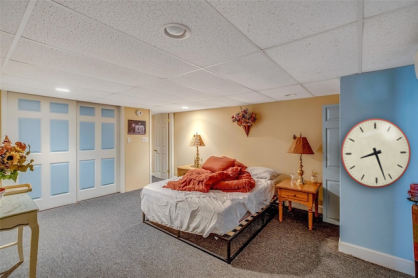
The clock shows 8:27
